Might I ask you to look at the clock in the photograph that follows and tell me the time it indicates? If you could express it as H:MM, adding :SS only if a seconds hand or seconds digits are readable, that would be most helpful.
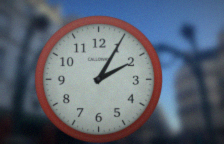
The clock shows 2:05
